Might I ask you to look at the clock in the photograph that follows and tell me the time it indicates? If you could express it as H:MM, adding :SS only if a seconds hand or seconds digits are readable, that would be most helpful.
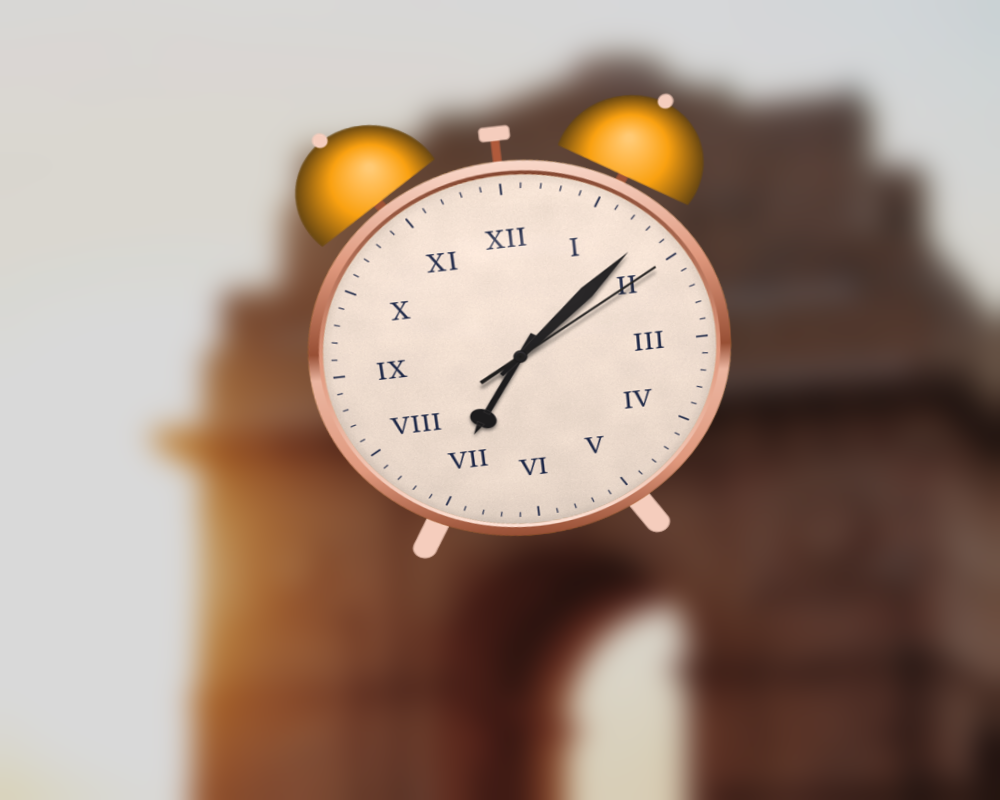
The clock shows 7:08:10
